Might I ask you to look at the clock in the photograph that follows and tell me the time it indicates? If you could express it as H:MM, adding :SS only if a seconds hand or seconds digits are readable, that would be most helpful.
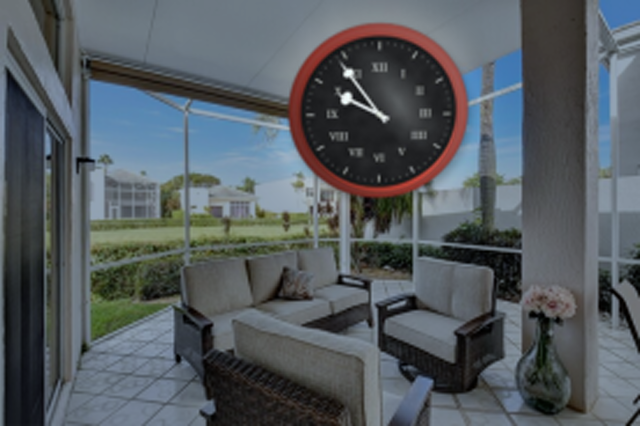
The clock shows 9:54
